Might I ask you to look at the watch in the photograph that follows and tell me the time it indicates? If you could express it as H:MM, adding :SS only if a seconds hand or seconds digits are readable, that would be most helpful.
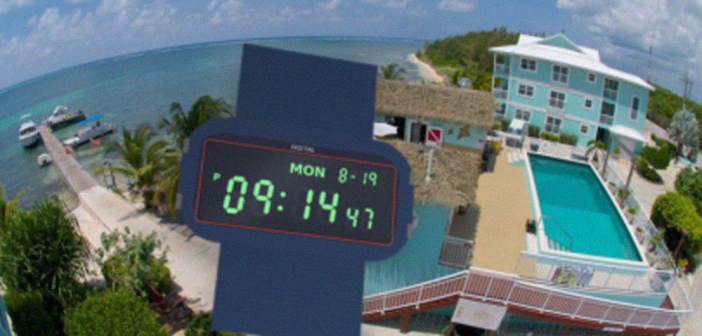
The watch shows 9:14:47
